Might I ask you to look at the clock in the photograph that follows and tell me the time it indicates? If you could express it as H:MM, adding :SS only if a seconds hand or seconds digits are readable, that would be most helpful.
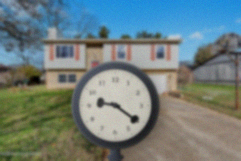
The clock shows 9:21
